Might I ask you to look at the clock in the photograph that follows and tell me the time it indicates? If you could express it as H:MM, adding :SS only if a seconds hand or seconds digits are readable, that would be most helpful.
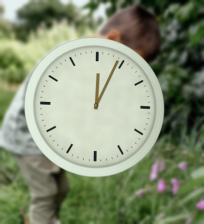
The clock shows 12:04
